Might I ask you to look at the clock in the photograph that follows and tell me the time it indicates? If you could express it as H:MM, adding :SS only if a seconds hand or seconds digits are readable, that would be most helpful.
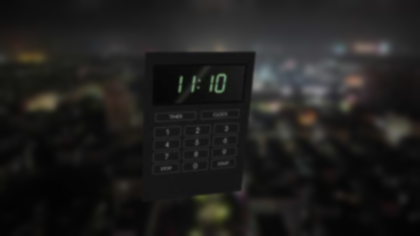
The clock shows 11:10
